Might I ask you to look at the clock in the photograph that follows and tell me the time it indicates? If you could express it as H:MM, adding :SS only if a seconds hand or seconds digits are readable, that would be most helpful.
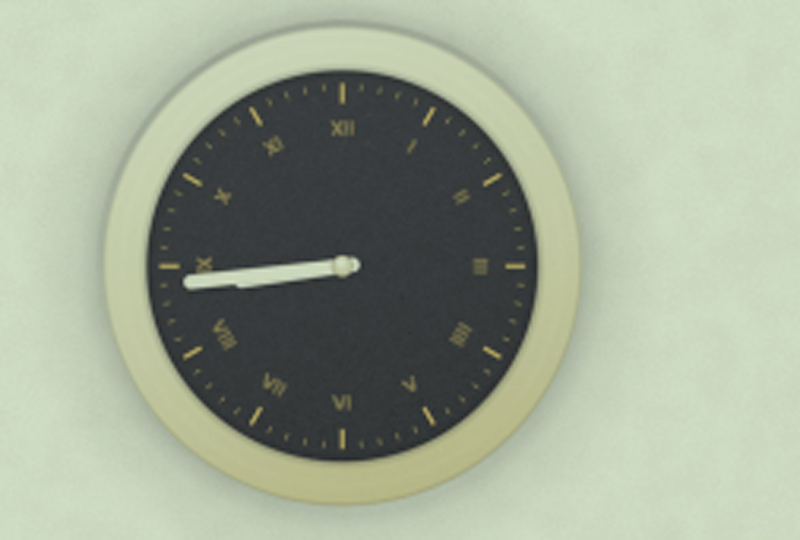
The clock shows 8:44
